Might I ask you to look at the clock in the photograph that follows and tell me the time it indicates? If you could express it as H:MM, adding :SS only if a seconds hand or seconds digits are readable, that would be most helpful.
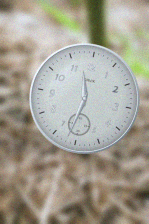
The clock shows 11:32
